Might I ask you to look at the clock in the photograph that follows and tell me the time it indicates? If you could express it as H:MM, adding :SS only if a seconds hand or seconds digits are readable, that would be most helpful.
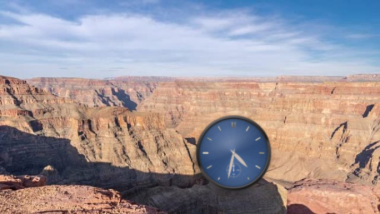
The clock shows 4:32
